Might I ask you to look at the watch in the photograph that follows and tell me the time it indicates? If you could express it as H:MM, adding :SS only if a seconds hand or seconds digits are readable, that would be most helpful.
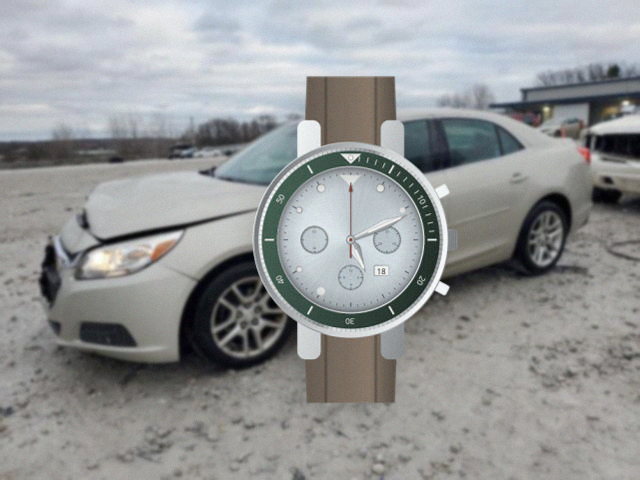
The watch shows 5:11
